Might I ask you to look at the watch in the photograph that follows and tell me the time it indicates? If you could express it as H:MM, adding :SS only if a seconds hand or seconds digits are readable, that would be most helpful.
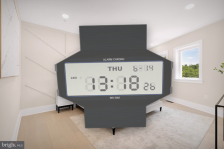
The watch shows 13:18:26
